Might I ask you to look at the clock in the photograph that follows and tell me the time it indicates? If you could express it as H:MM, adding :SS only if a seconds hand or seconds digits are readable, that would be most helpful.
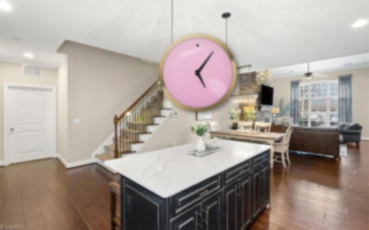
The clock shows 5:06
